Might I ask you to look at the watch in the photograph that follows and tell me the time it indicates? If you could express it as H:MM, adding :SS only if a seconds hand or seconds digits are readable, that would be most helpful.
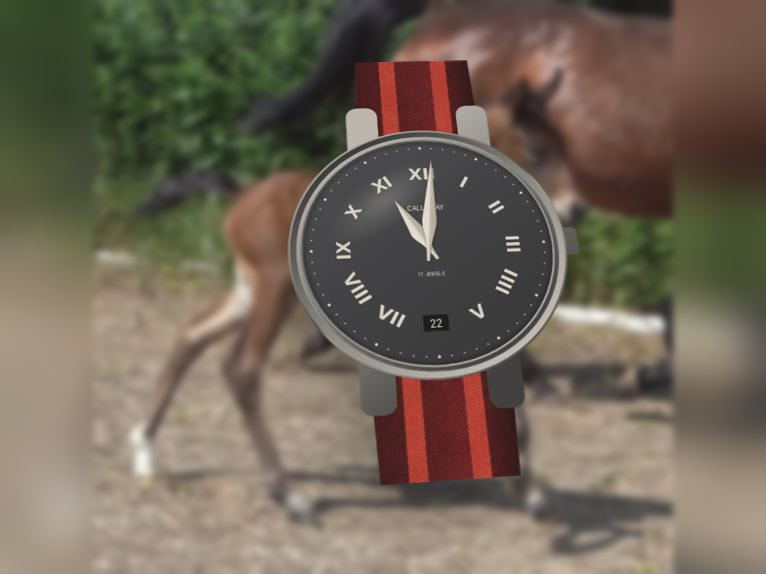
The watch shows 11:01
